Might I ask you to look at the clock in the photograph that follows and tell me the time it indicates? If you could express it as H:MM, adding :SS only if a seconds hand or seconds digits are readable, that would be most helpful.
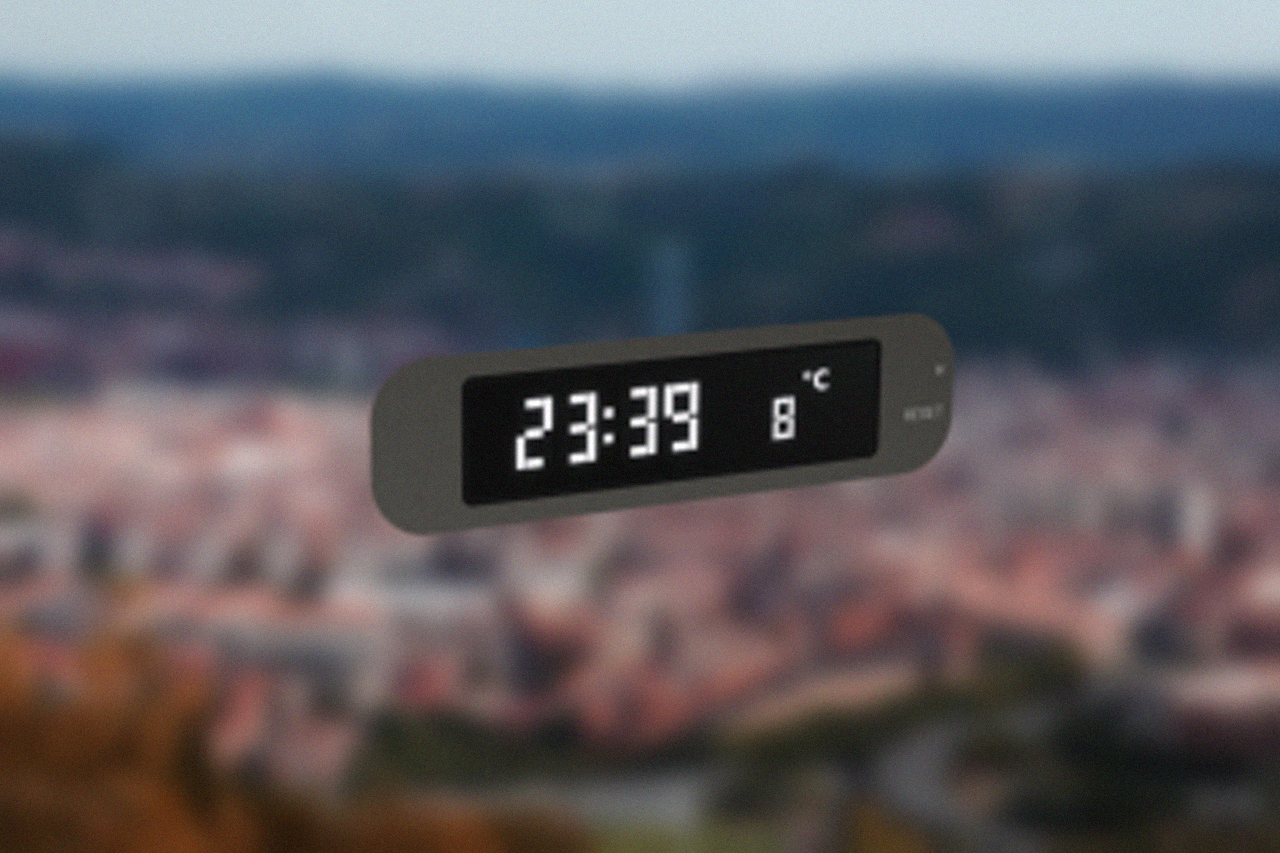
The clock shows 23:39
